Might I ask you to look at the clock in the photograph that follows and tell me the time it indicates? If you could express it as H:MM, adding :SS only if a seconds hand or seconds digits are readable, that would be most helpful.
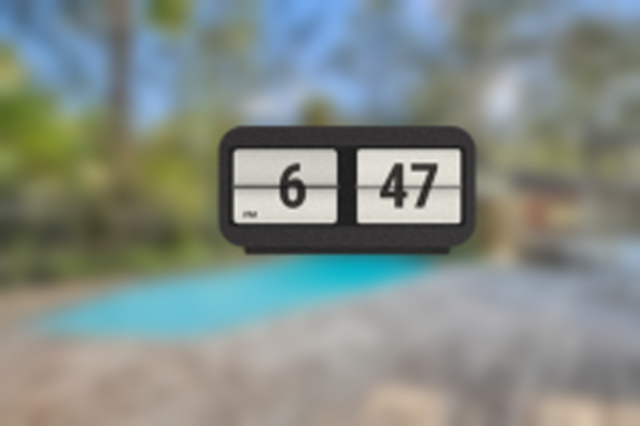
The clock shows 6:47
